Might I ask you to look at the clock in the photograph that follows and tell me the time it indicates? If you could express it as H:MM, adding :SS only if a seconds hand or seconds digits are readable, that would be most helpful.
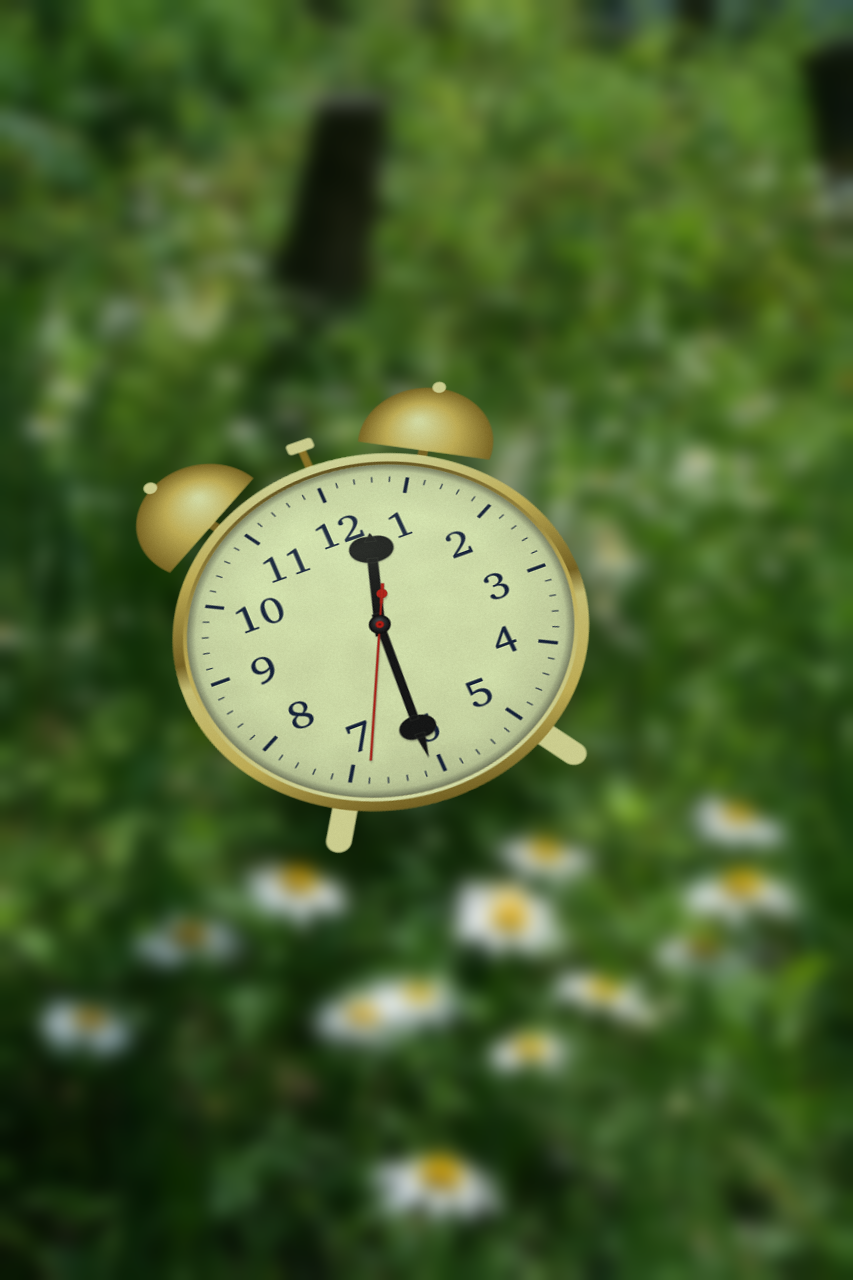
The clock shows 12:30:34
